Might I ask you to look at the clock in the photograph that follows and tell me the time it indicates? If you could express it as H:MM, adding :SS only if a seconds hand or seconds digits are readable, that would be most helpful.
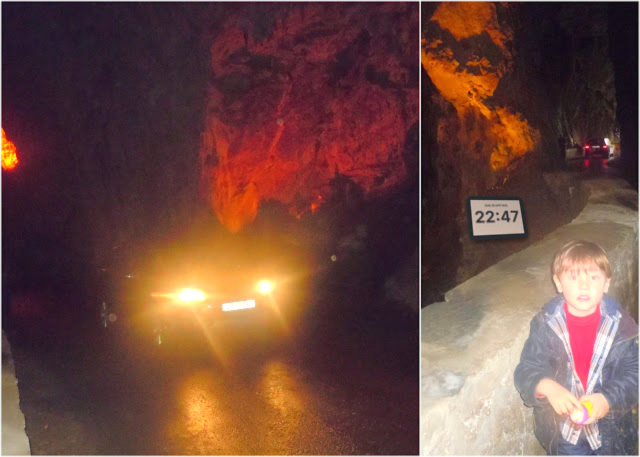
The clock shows 22:47
